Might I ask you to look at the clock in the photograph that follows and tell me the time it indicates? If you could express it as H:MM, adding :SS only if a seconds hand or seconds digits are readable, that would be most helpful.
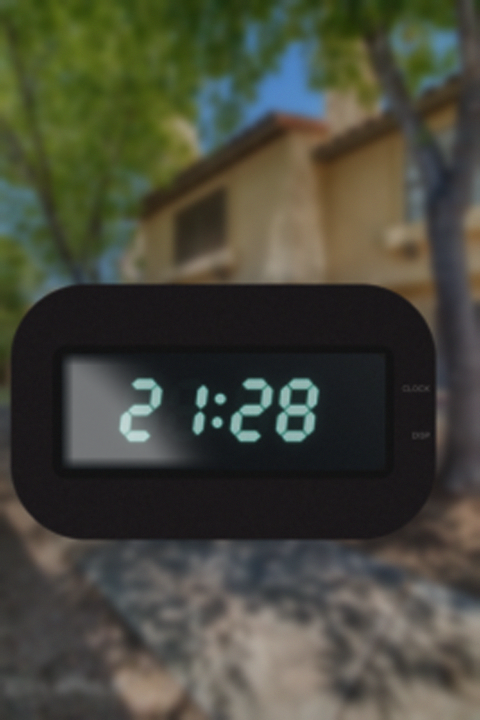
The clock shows 21:28
